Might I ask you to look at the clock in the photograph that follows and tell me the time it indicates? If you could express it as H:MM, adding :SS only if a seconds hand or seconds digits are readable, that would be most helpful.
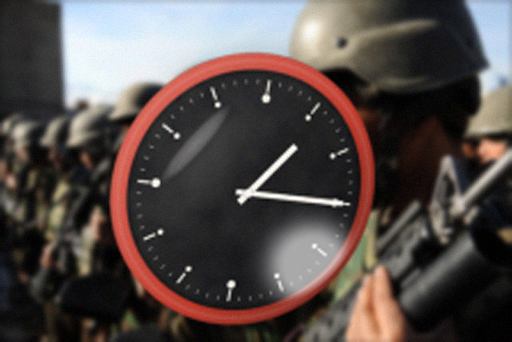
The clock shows 1:15
